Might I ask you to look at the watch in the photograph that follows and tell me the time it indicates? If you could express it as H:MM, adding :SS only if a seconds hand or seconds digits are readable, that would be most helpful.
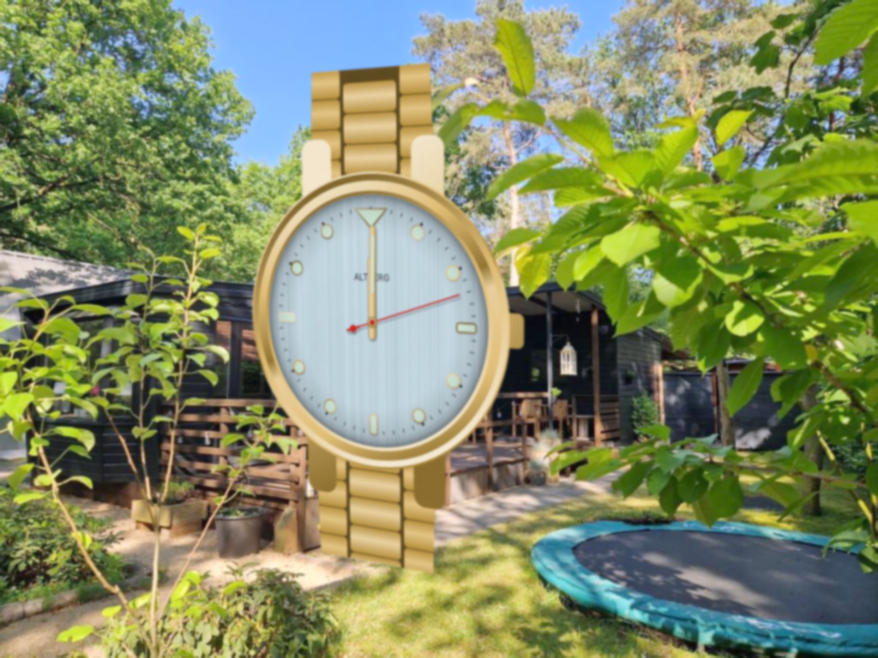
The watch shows 12:00:12
